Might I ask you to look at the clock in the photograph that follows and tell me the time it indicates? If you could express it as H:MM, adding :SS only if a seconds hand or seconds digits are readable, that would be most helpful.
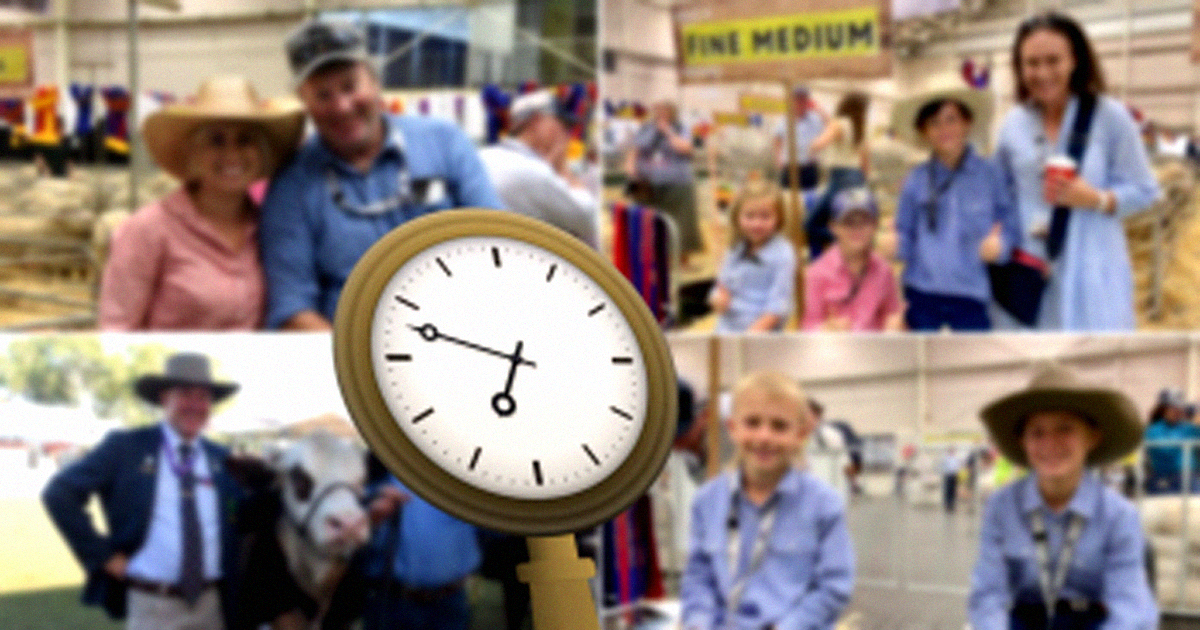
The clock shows 6:48
